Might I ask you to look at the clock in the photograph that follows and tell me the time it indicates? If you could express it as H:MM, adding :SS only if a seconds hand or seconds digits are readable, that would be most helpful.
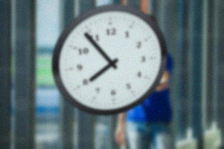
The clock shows 7:54
